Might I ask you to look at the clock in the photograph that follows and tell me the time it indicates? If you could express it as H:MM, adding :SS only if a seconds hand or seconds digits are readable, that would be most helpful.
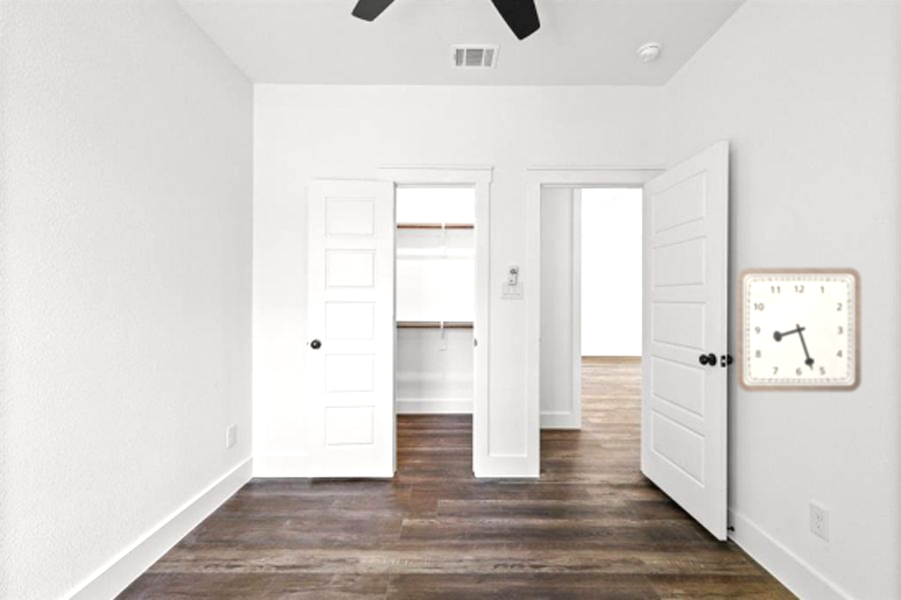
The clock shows 8:27
